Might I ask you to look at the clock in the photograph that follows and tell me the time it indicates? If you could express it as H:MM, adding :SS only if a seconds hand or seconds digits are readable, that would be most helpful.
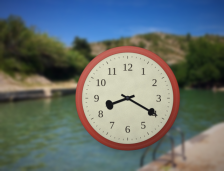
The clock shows 8:20
